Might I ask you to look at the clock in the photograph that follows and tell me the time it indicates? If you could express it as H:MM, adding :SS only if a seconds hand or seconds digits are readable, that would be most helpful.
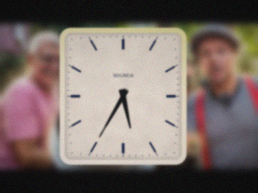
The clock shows 5:35
